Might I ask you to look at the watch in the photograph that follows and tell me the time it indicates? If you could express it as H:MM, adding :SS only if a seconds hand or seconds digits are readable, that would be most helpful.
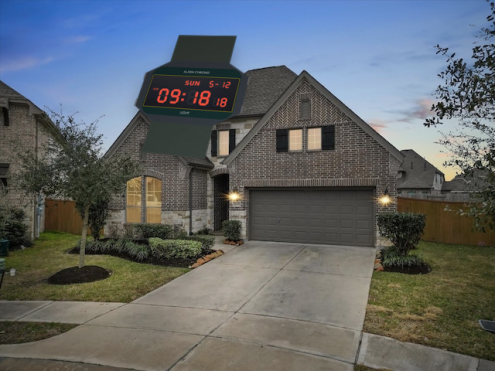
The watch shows 9:18:18
